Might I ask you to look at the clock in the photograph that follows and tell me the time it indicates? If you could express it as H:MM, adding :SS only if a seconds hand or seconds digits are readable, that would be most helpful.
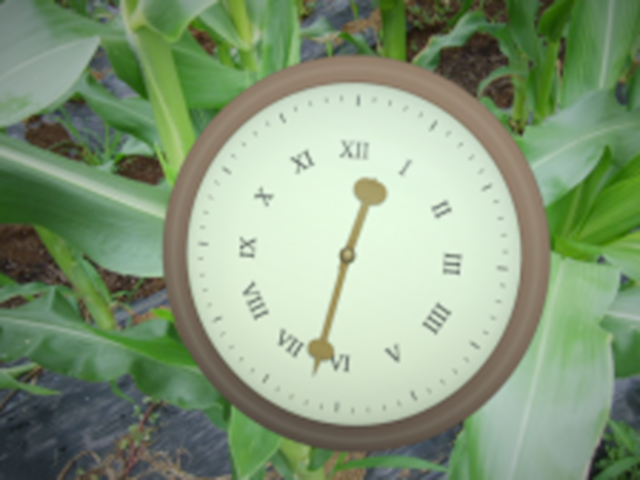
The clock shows 12:32
